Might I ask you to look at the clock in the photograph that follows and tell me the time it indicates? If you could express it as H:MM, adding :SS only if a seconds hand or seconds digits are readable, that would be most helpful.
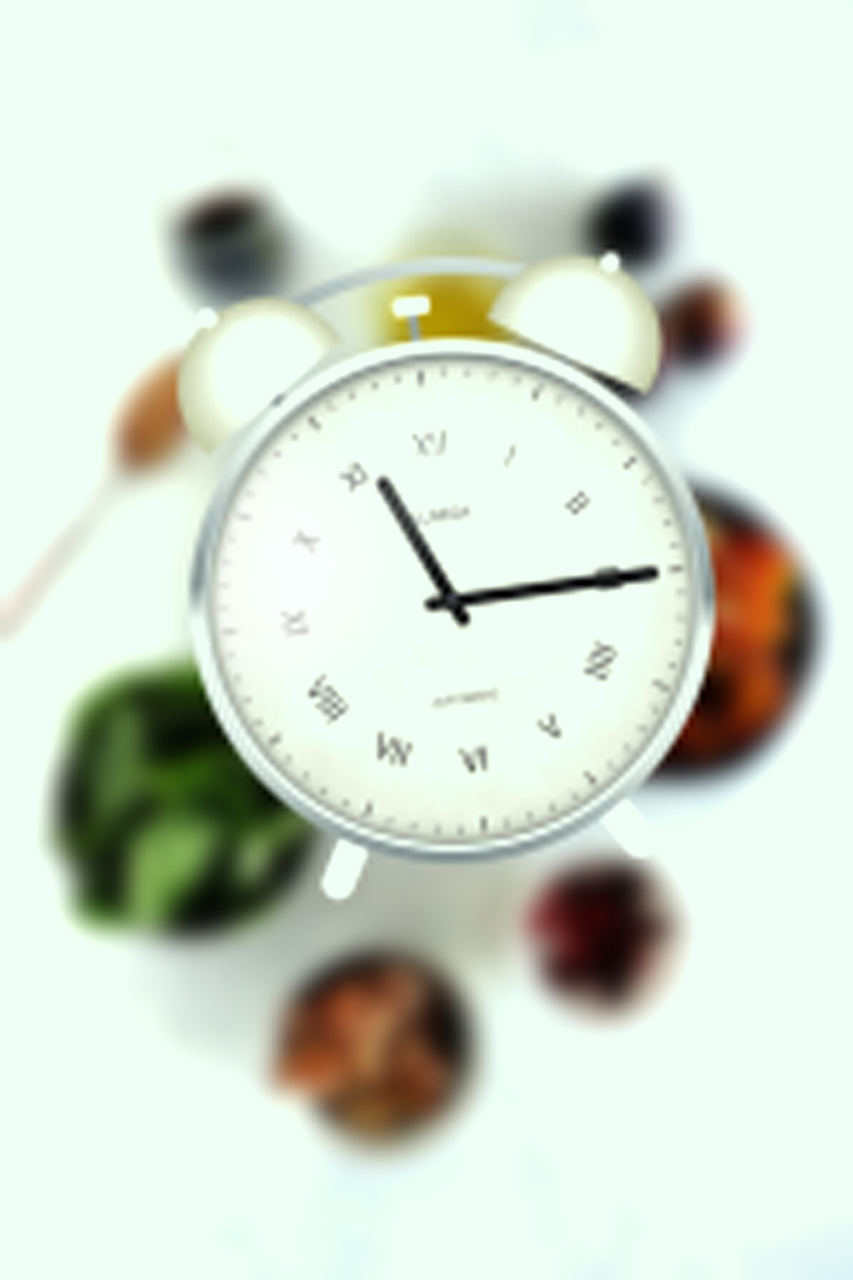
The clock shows 11:15
